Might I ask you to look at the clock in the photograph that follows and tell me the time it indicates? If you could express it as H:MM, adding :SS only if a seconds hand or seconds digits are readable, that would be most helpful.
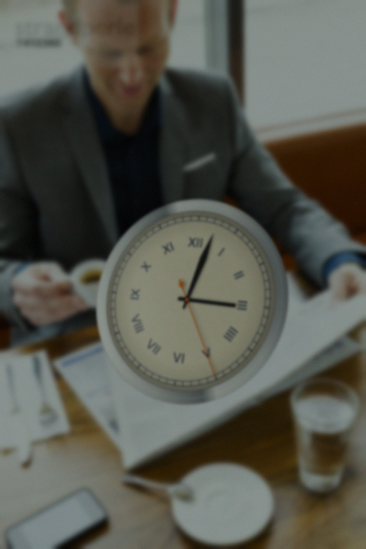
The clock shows 3:02:25
